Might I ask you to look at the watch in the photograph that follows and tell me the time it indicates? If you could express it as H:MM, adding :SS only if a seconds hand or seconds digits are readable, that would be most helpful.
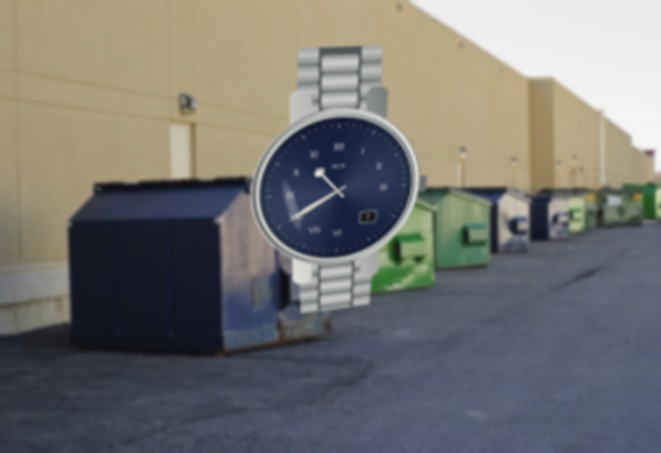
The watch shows 10:40
